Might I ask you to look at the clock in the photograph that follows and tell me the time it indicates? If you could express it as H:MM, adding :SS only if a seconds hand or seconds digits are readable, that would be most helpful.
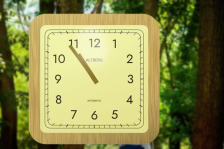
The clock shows 10:54
